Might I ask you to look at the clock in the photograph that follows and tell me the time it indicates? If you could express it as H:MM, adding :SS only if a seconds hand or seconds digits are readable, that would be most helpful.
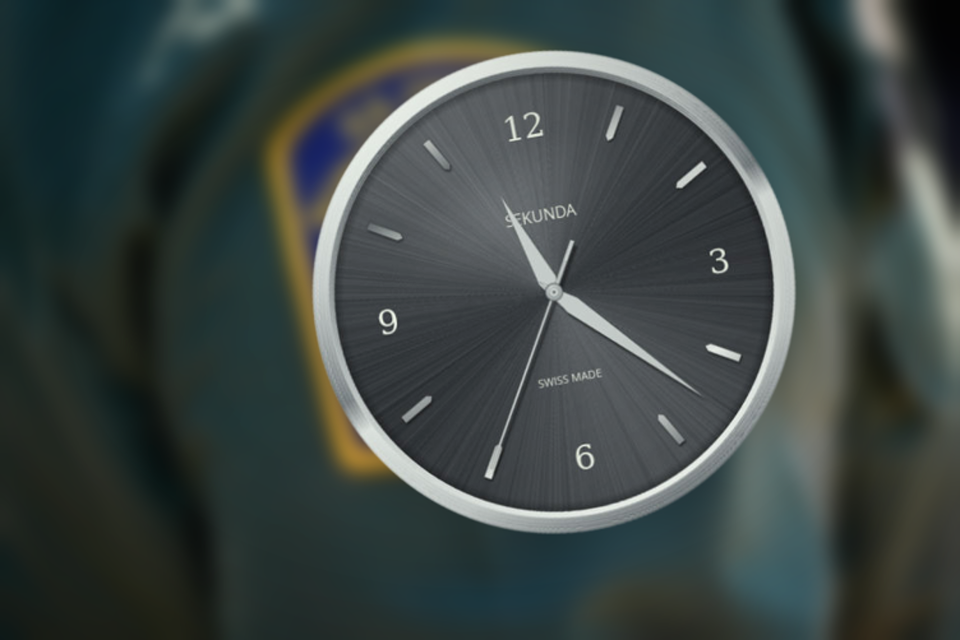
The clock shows 11:22:35
